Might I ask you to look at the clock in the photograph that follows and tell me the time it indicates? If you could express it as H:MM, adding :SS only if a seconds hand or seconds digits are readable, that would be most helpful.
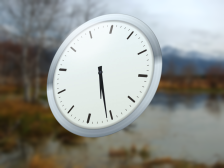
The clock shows 5:26
